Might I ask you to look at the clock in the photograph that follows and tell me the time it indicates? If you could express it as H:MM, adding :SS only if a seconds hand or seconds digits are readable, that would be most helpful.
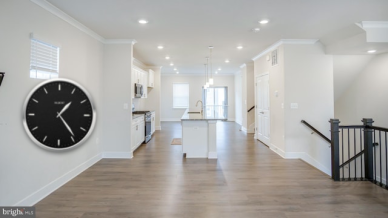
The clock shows 1:24
